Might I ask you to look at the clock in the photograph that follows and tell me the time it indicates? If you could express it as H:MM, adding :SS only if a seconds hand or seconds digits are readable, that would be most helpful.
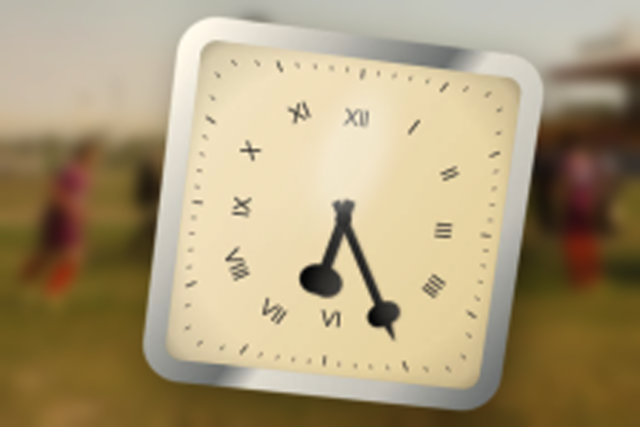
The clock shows 6:25
